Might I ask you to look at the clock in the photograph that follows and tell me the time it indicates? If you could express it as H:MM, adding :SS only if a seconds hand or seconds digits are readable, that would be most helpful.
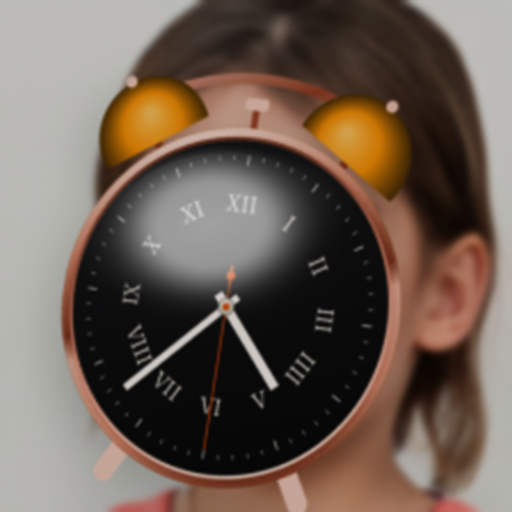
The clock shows 4:37:30
